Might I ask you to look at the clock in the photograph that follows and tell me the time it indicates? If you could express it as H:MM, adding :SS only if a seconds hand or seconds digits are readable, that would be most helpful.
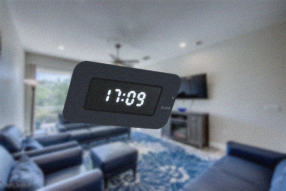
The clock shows 17:09
